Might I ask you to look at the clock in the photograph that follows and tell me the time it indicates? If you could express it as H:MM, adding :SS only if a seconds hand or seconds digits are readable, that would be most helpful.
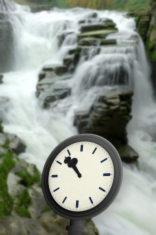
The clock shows 10:53
